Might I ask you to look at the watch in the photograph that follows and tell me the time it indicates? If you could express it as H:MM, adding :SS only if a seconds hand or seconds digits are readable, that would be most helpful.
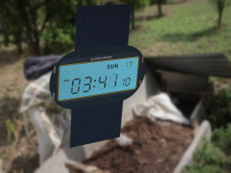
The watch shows 3:41:10
